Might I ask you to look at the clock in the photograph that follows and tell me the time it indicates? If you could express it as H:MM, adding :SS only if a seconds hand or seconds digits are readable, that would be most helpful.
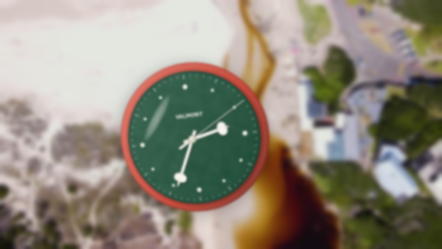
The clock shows 2:34:10
